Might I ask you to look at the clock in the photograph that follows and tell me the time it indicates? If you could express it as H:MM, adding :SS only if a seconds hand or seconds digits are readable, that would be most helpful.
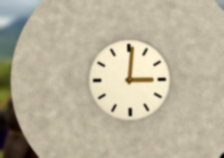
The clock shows 3:01
